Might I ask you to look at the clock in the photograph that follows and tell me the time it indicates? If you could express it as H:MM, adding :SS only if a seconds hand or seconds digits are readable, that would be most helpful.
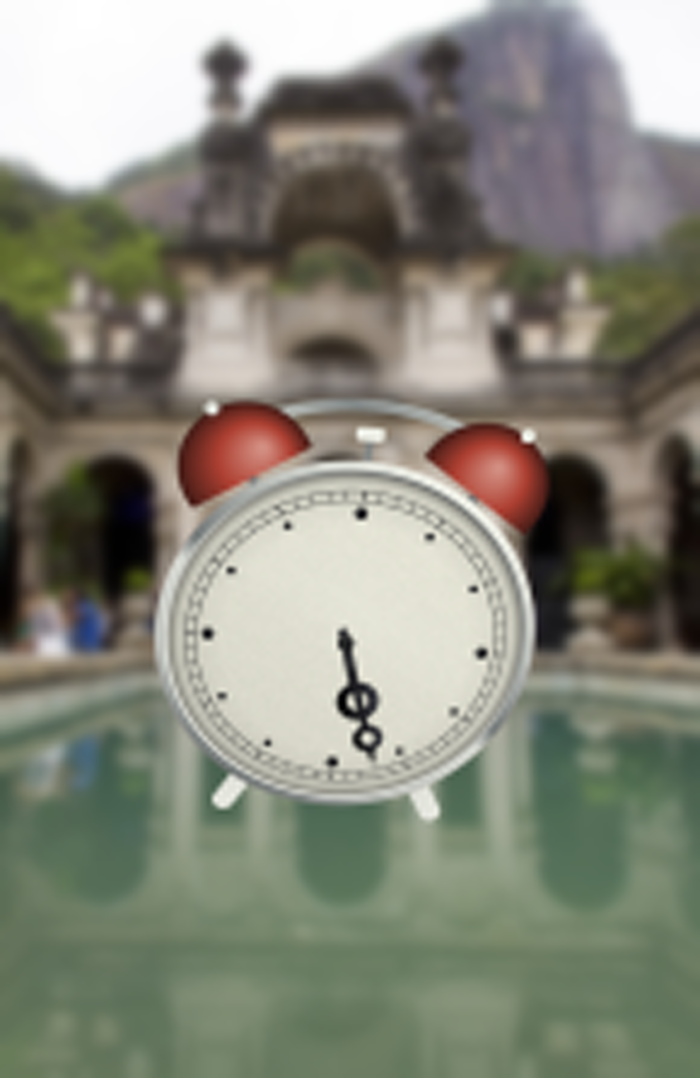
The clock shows 5:27
